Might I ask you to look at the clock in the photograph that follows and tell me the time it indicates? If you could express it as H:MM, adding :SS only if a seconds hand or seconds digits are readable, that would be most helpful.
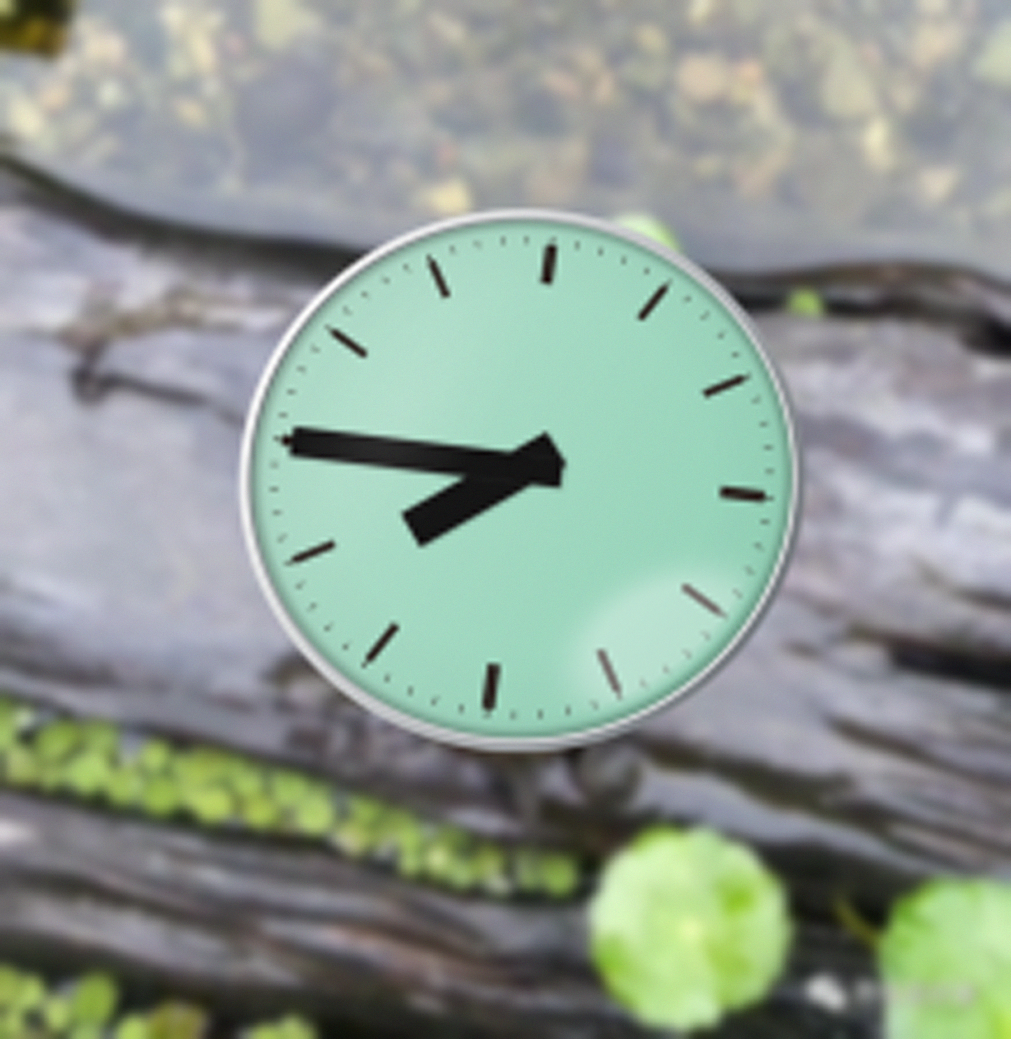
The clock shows 7:45
